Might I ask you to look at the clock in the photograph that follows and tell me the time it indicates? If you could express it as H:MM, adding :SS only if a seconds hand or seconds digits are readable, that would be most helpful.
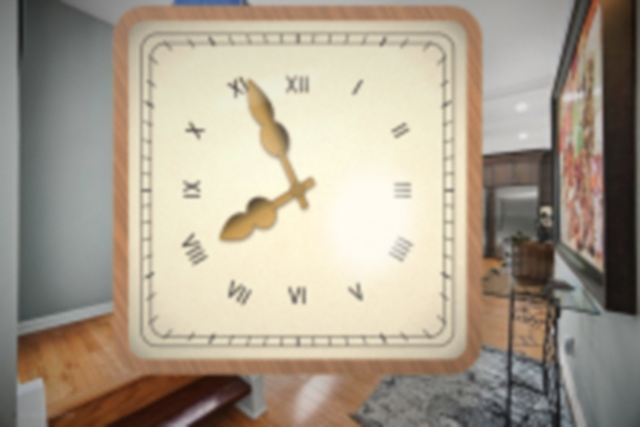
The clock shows 7:56
